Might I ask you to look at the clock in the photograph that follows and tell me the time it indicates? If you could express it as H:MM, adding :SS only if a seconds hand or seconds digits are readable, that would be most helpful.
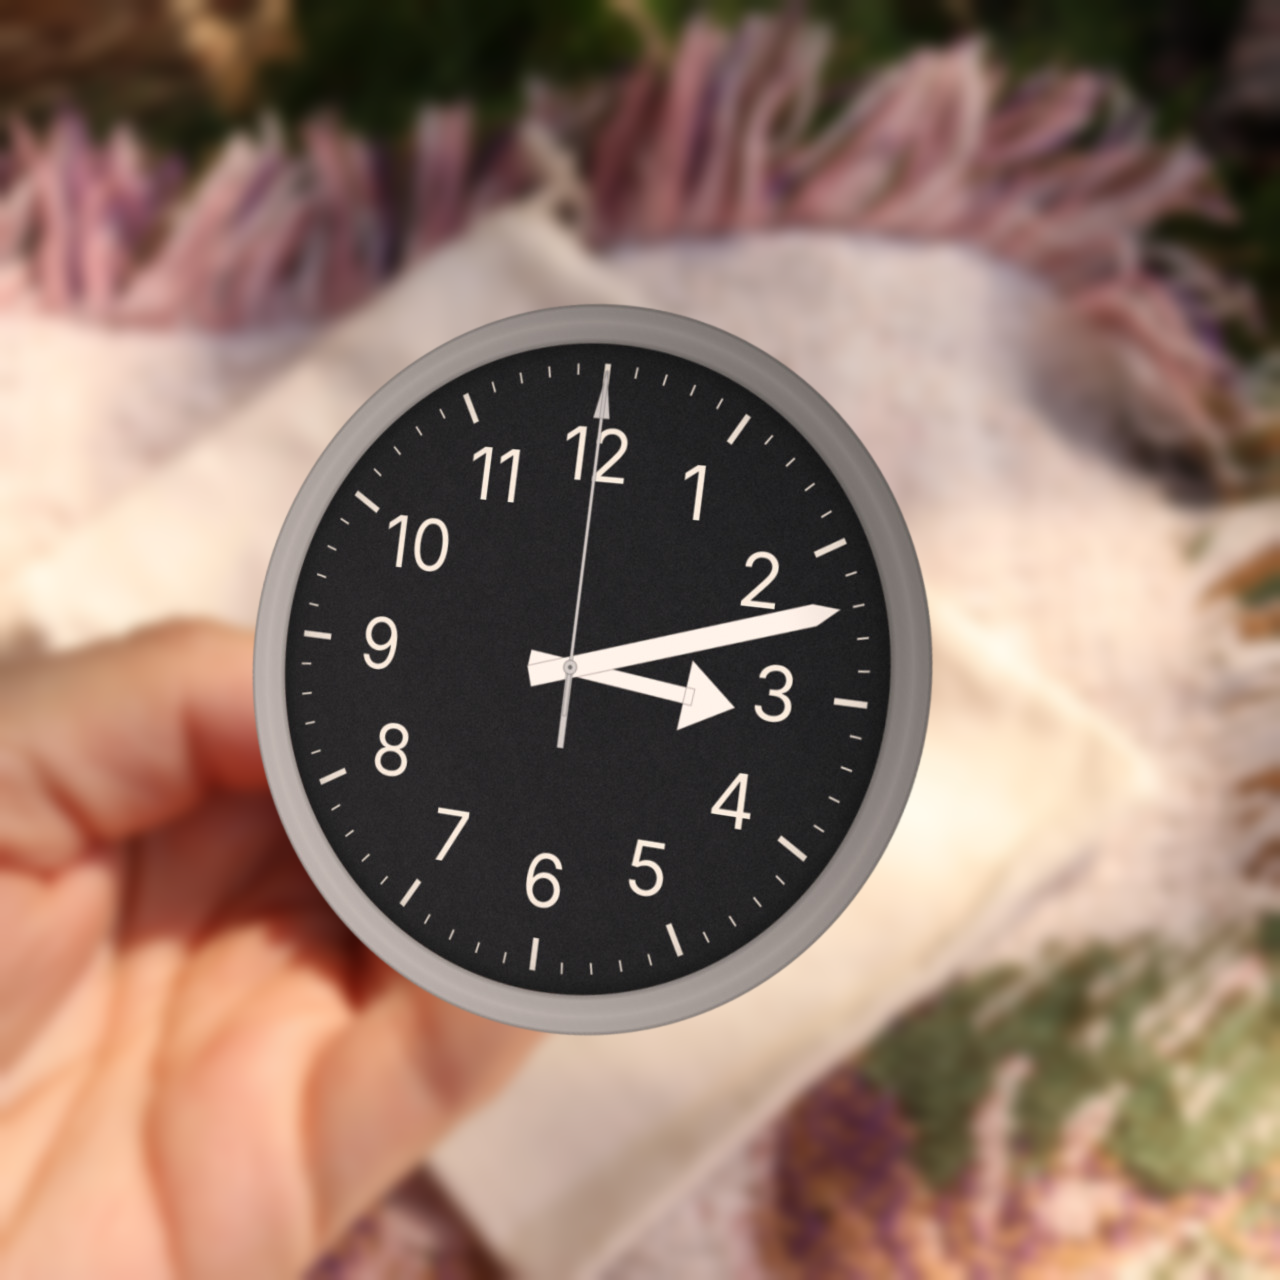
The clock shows 3:12:00
